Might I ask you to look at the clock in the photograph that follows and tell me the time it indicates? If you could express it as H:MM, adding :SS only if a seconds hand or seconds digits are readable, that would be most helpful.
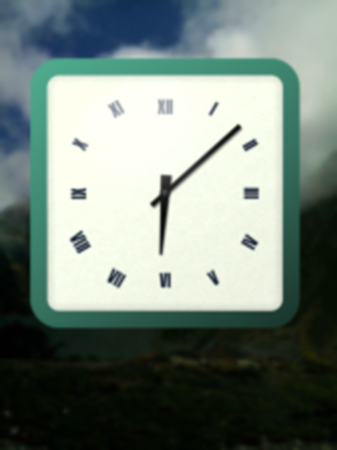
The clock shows 6:08
